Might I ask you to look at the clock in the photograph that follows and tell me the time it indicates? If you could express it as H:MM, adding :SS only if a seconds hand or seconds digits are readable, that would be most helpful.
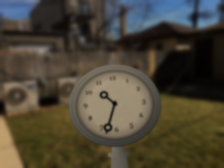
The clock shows 10:33
